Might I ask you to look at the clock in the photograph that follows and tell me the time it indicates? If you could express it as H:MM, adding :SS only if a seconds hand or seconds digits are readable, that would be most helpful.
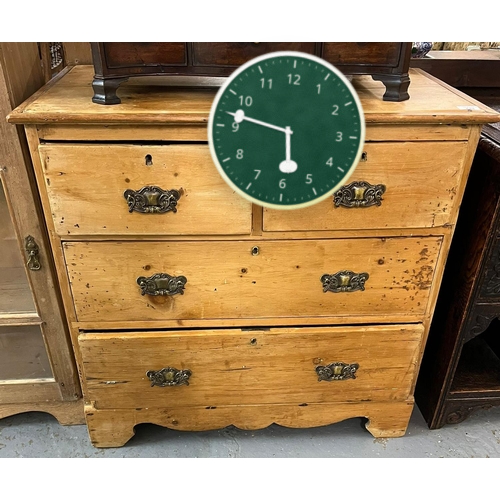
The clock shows 5:47
